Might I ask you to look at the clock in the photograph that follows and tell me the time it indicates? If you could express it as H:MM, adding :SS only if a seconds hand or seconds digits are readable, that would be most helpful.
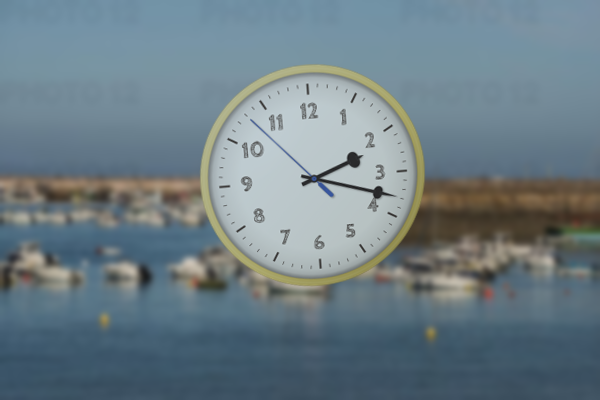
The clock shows 2:17:53
